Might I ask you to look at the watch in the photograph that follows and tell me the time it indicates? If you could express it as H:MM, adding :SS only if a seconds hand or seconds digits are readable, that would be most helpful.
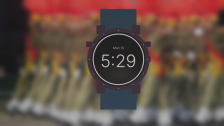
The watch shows 5:29
